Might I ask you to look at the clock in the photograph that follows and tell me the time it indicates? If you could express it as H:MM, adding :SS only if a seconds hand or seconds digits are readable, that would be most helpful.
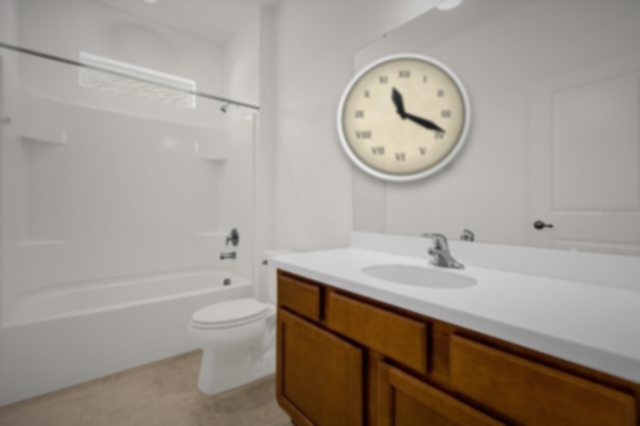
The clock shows 11:19
